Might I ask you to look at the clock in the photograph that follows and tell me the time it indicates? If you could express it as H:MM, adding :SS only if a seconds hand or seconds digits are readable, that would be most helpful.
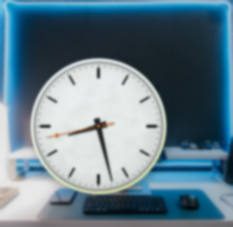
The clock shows 8:27:43
